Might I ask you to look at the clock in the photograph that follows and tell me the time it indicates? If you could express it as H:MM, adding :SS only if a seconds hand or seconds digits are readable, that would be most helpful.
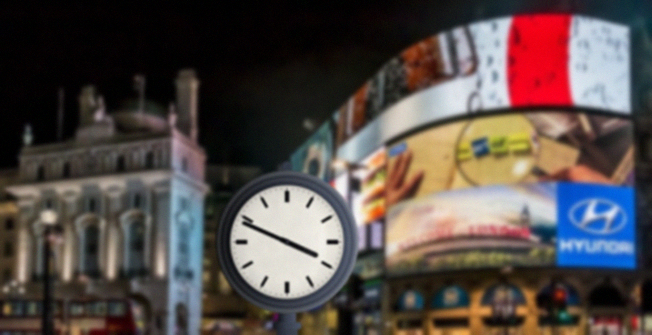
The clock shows 3:49
